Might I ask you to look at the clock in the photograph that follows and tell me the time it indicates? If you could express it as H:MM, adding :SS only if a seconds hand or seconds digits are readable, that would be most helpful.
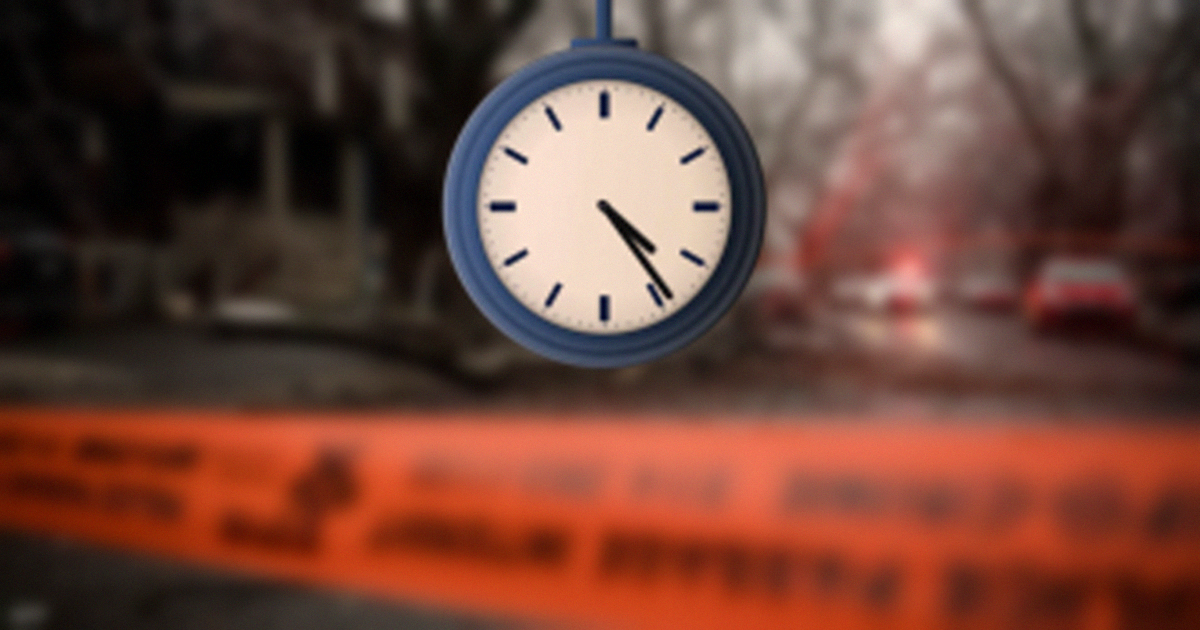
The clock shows 4:24
